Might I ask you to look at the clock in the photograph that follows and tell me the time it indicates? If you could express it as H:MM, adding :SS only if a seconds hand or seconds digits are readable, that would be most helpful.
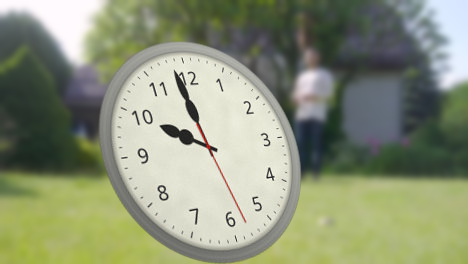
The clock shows 9:58:28
